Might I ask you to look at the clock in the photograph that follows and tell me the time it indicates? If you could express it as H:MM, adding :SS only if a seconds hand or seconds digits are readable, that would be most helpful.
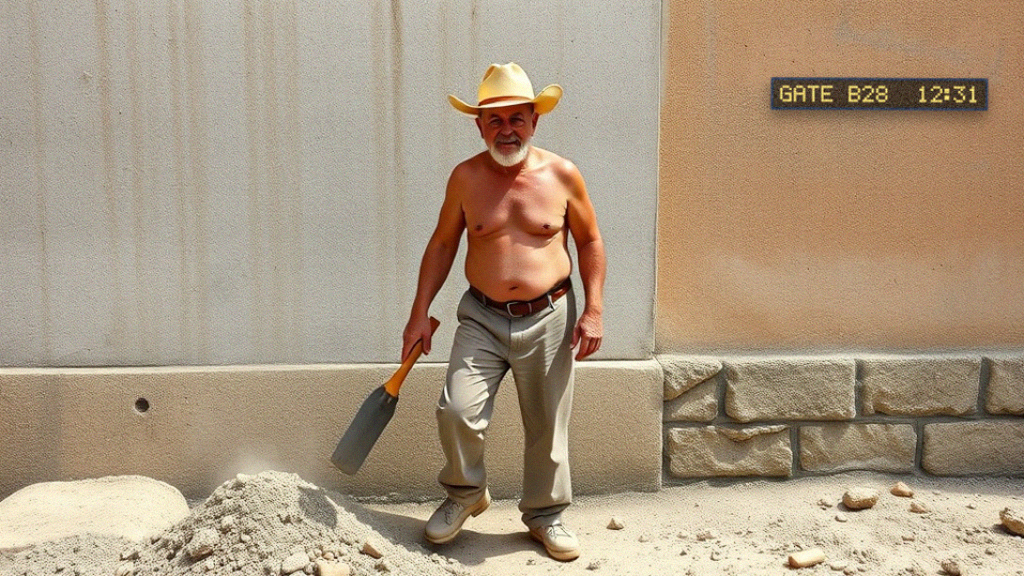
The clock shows 12:31
